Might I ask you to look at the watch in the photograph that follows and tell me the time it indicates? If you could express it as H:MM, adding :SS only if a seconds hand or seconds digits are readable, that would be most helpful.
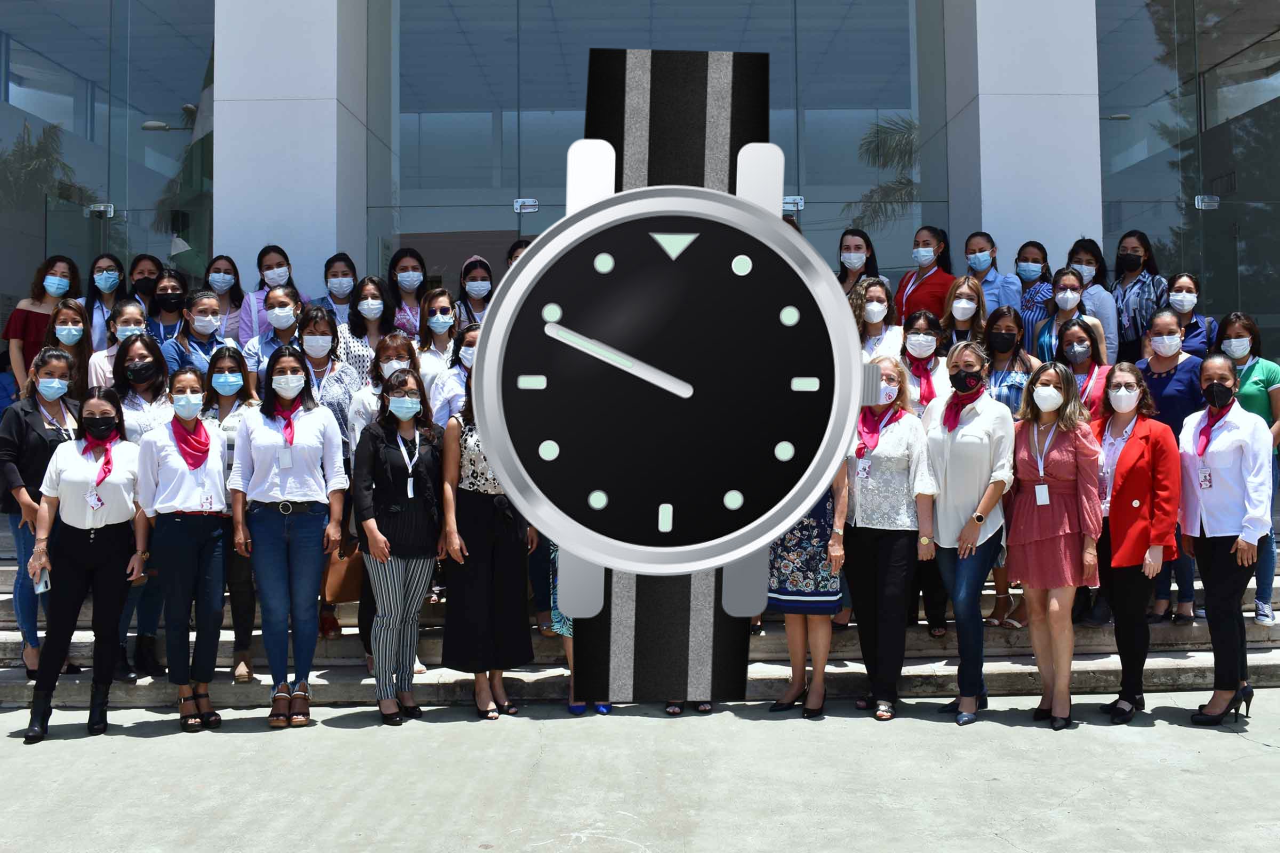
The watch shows 9:49
